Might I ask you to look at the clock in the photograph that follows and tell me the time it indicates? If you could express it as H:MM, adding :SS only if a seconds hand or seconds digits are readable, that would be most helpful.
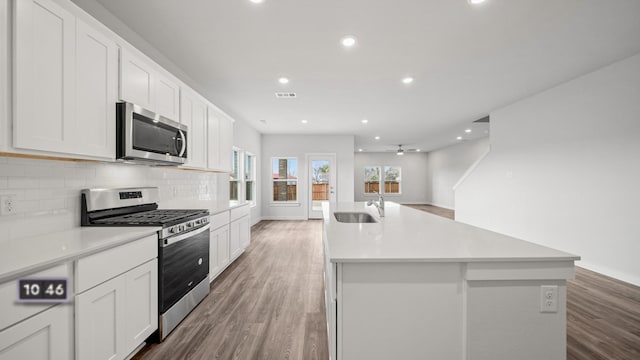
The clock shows 10:46
